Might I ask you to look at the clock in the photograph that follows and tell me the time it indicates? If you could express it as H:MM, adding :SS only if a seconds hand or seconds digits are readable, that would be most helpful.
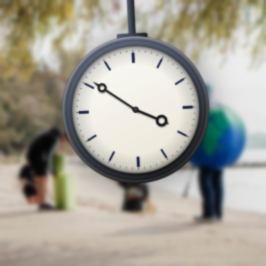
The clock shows 3:51
